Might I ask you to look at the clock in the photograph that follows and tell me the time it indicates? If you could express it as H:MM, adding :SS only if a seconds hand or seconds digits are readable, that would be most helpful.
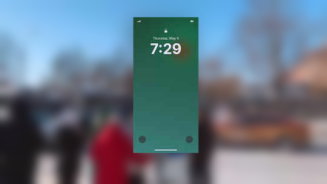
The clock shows 7:29
